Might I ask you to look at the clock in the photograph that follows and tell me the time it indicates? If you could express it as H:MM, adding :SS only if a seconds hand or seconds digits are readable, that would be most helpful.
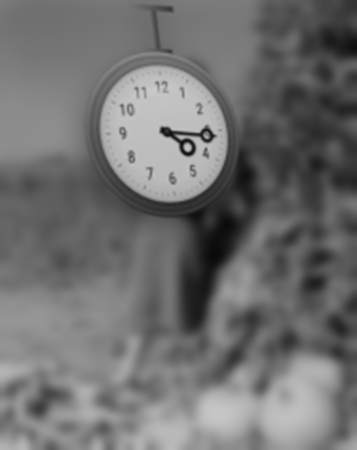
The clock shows 4:16
